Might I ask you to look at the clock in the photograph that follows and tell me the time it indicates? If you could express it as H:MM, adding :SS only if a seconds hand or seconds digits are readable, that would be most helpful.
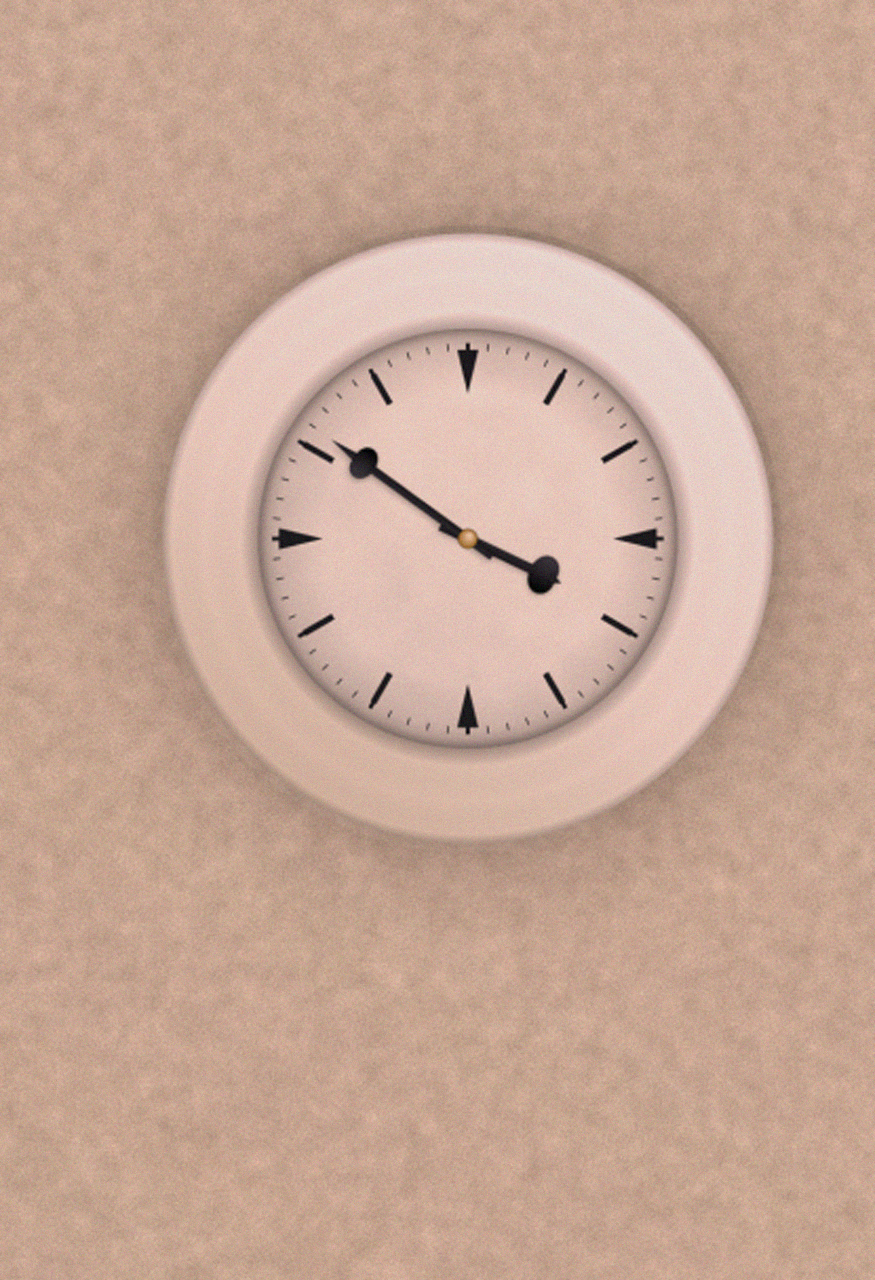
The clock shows 3:51
